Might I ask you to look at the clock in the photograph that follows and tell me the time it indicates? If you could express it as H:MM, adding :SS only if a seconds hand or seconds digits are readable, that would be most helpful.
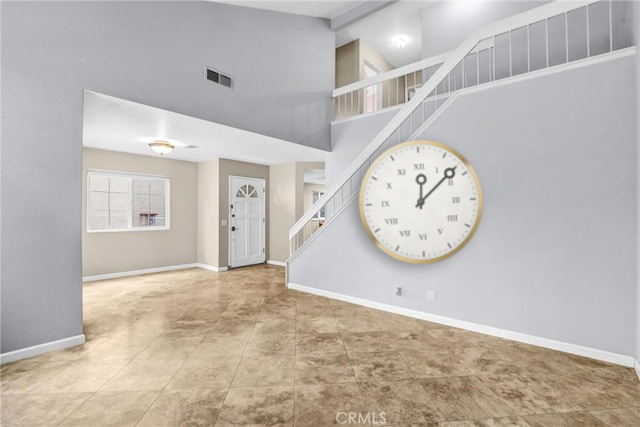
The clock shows 12:08
